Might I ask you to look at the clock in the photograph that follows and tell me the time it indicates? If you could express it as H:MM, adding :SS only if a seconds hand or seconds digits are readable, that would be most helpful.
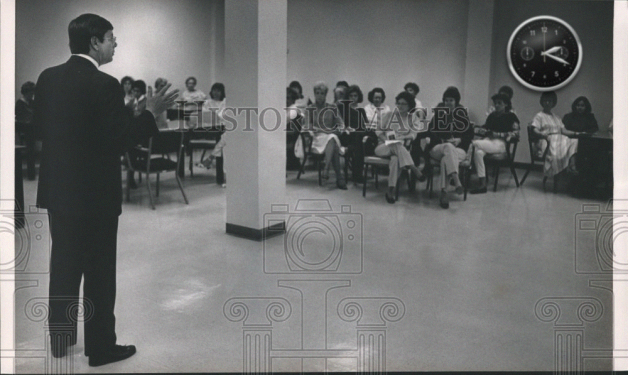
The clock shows 2:19
